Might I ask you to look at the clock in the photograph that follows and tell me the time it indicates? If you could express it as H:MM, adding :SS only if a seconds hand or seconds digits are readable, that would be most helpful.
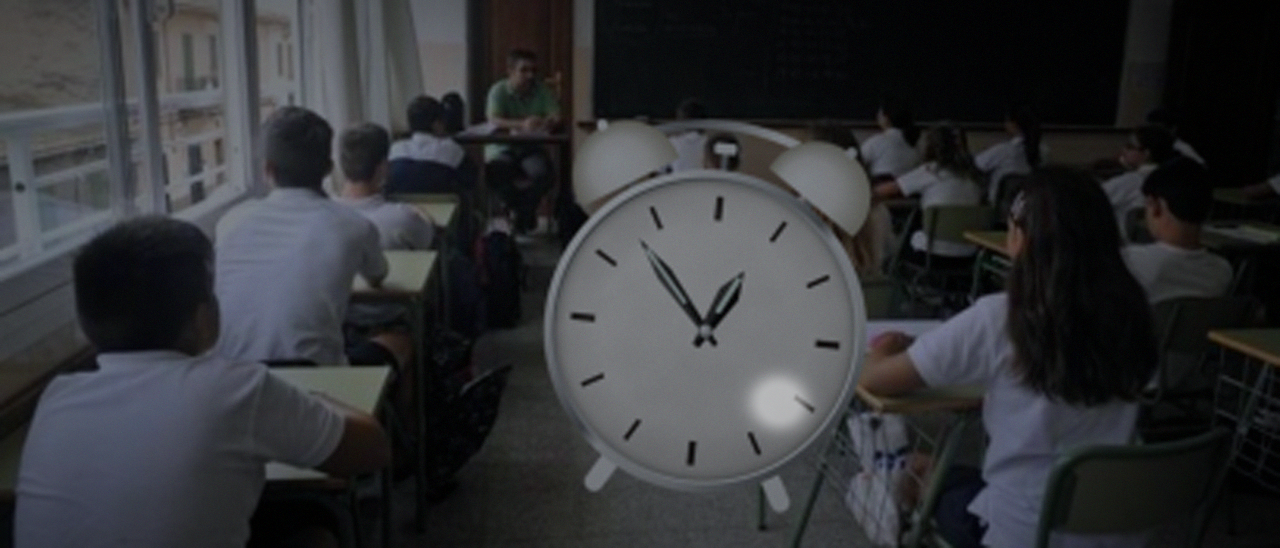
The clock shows 12:53
